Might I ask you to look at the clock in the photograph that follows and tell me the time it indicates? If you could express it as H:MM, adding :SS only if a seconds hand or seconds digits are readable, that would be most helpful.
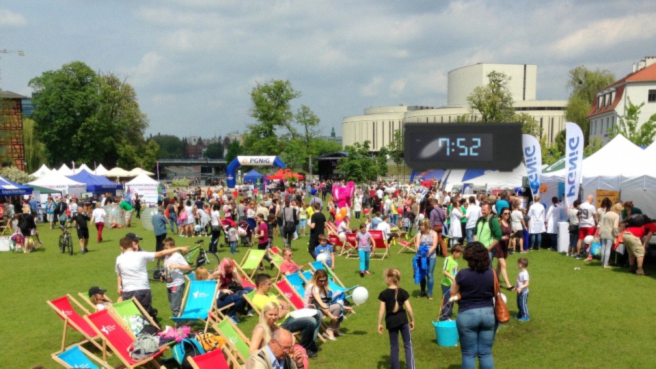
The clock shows 7:52
